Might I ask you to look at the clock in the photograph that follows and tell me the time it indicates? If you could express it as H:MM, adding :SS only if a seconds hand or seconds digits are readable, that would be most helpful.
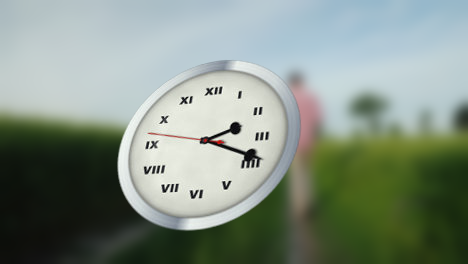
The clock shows 2:18:47
